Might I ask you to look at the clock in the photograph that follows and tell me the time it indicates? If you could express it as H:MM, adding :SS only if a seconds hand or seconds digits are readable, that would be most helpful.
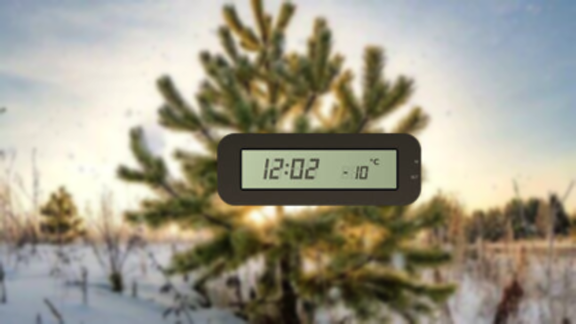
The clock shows 12:02
